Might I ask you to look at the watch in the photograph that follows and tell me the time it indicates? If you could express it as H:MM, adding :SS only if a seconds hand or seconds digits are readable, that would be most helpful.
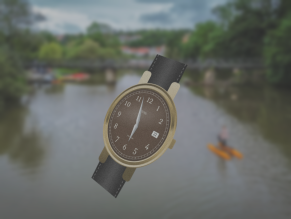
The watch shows 5:57
